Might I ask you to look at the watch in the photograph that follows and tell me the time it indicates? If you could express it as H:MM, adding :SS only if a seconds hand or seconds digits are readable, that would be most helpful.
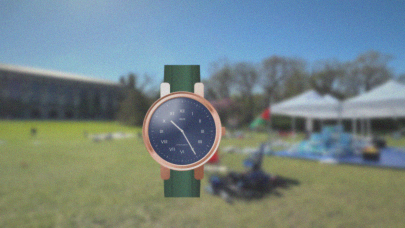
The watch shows 10:25
